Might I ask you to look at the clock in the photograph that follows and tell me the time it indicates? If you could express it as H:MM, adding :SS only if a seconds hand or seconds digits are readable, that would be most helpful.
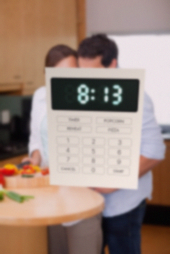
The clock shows 8:13
